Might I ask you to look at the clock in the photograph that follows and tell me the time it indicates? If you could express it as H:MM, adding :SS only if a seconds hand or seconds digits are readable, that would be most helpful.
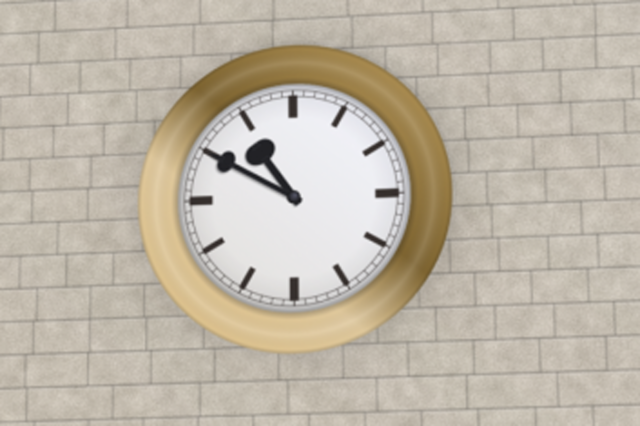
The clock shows 10:50
